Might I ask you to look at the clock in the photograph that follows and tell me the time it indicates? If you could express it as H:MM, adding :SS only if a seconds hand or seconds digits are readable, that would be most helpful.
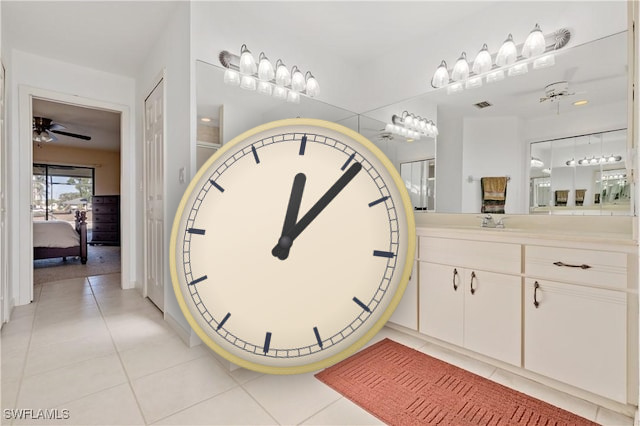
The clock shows 12:06
